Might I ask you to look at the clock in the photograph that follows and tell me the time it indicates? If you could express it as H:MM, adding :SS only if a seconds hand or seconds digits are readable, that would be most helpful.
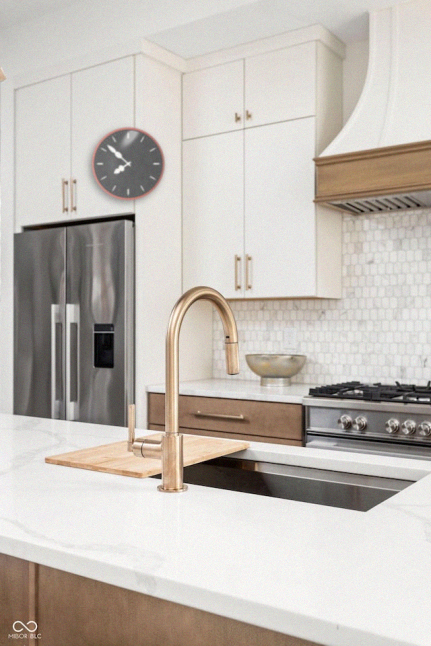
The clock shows 7:52
